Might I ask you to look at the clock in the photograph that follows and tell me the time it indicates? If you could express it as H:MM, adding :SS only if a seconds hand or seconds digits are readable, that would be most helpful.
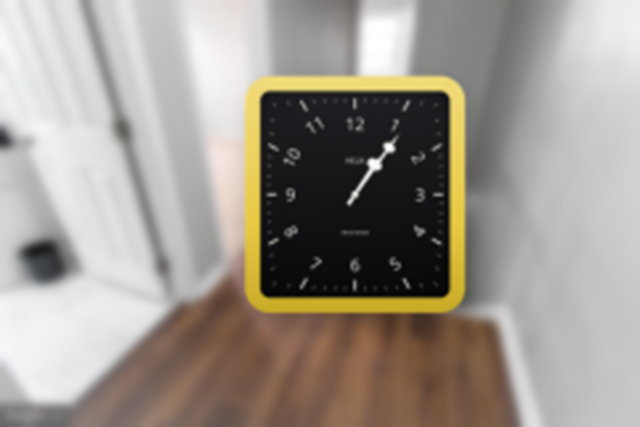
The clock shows 1:06
